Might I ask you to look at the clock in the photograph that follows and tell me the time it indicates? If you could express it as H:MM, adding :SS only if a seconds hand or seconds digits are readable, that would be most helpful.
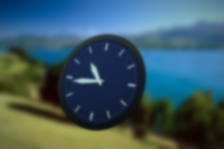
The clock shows 10:44
